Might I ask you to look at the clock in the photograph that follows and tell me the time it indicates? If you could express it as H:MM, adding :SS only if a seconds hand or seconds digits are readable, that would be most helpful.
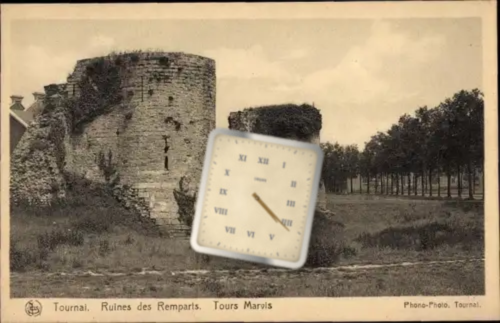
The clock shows 4:21
